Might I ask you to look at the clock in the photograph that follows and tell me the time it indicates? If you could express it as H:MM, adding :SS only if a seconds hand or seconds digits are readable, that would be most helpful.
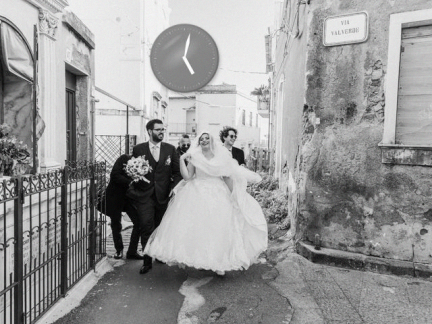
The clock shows 5:02
